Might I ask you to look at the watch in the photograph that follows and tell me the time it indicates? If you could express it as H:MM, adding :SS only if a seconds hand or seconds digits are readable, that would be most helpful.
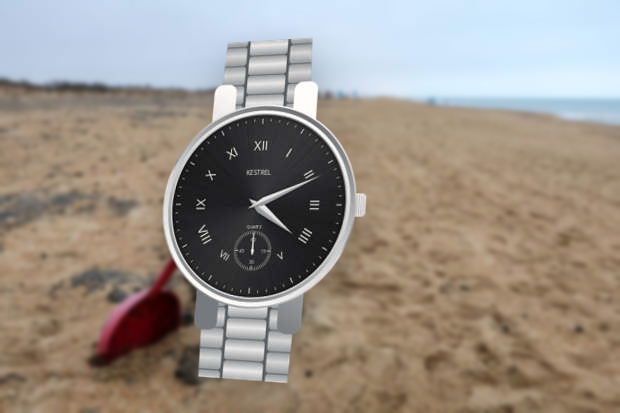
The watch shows 4:11
